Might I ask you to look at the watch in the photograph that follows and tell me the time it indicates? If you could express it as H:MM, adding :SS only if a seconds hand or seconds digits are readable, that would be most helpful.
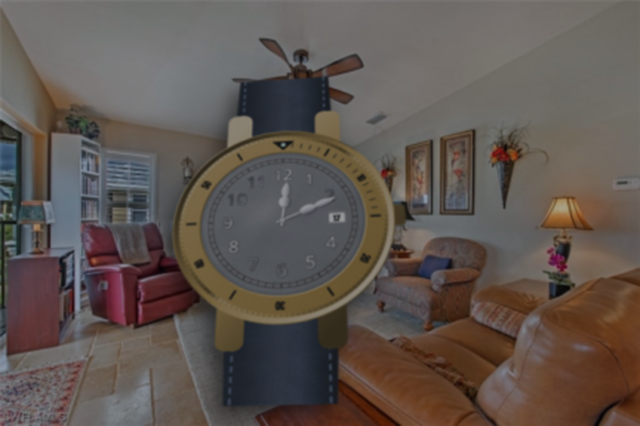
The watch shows 12:11
